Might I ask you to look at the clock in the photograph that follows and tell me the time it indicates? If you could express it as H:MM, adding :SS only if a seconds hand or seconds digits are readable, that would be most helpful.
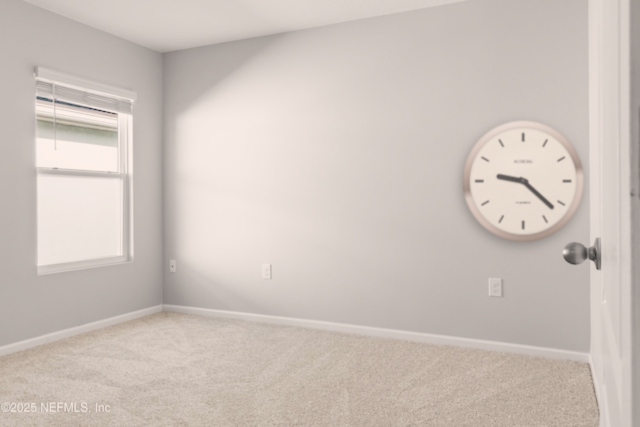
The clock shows 9:22
